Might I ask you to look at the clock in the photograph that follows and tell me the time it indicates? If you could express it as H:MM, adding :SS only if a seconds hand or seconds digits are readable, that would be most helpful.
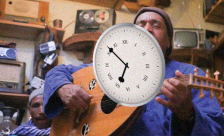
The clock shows 6:52
